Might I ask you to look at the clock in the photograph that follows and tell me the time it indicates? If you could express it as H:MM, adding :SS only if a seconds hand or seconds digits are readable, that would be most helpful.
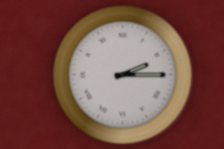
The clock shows 2:15
